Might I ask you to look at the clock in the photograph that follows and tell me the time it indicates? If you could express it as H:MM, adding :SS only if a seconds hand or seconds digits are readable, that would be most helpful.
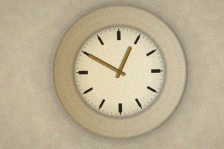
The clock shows 12:50
